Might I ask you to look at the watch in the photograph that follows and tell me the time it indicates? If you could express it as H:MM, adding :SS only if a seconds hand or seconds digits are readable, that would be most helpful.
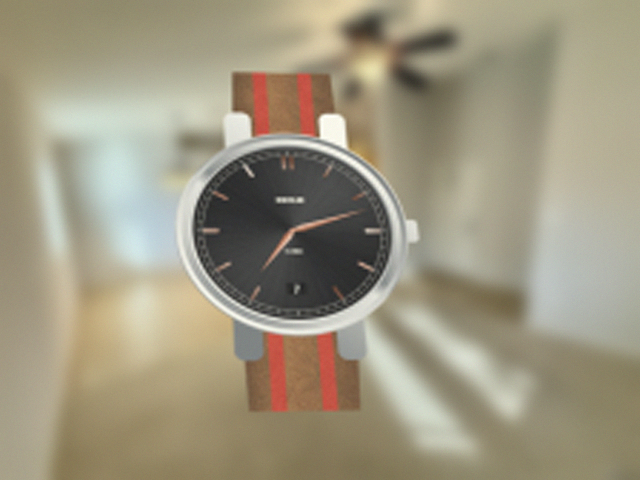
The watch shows 7:12
